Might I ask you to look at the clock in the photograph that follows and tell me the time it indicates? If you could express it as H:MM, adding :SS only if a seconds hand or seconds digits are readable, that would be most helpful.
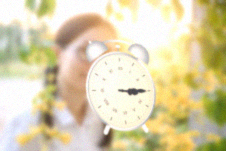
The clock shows 3:15
